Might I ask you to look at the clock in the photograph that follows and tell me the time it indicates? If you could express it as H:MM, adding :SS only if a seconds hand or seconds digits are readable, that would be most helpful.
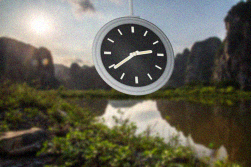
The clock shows 2:39
